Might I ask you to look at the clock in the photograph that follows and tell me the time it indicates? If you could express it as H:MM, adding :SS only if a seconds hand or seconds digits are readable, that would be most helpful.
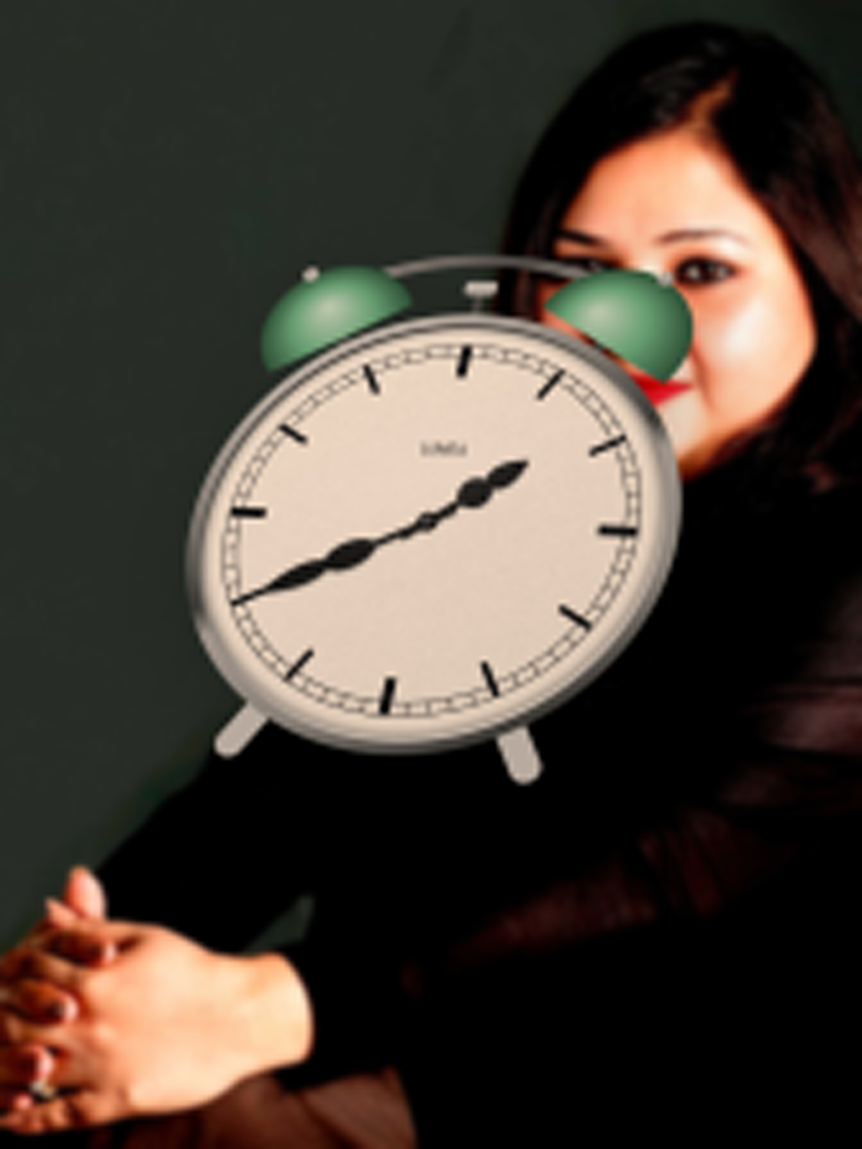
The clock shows 1:40
